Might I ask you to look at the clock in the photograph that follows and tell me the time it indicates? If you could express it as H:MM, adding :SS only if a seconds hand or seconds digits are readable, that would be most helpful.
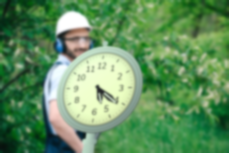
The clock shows 5:21
